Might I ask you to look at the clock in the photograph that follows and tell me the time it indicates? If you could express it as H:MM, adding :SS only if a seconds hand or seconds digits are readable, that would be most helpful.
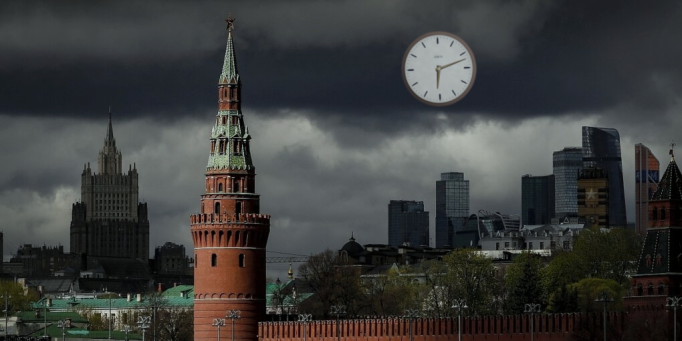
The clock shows 6:12
